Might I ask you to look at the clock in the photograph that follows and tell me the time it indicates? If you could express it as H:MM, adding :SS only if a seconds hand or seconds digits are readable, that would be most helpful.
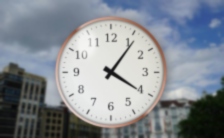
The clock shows 4:06
